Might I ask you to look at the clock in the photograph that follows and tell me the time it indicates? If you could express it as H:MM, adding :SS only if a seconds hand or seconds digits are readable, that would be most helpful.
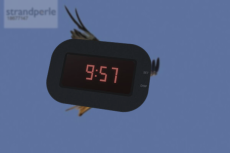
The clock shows 9:57
